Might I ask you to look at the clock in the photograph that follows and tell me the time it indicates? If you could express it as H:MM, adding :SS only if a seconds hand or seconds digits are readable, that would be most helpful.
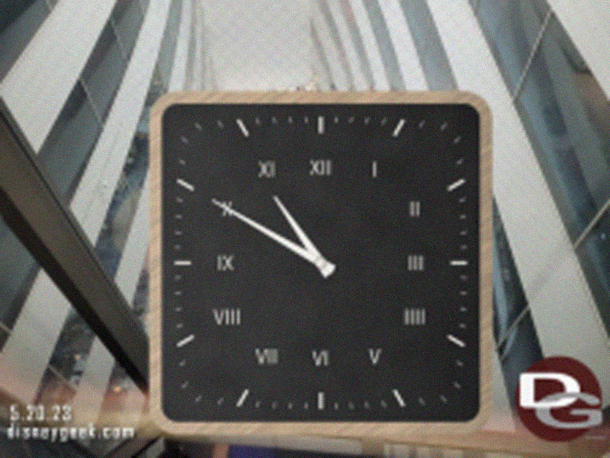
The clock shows 10:50
